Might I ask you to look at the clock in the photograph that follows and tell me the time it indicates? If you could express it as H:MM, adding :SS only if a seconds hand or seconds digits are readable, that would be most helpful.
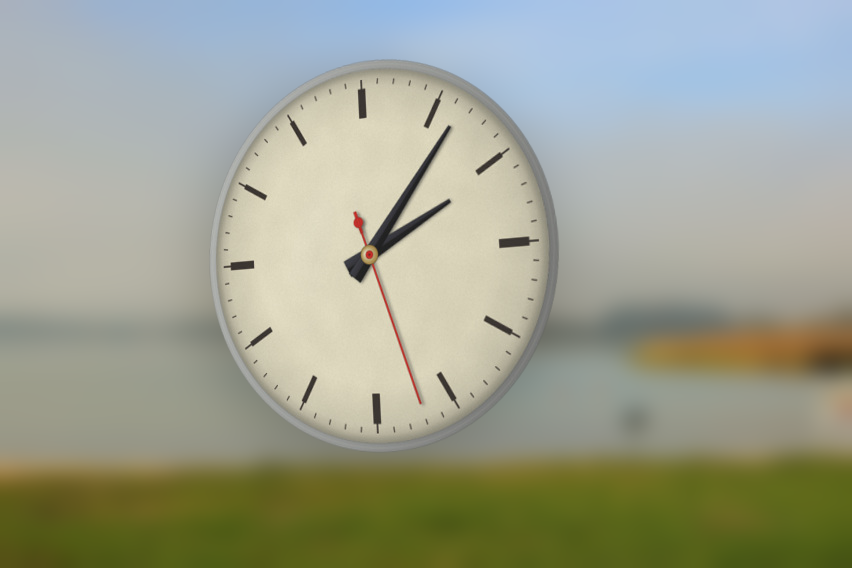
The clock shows 2:06:27
